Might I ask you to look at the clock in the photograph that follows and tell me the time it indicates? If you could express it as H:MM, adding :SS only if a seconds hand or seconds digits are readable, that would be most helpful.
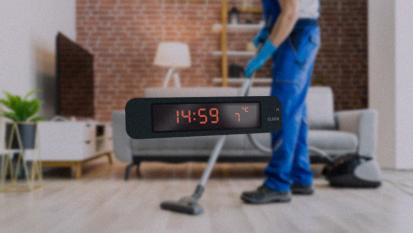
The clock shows 14:59
